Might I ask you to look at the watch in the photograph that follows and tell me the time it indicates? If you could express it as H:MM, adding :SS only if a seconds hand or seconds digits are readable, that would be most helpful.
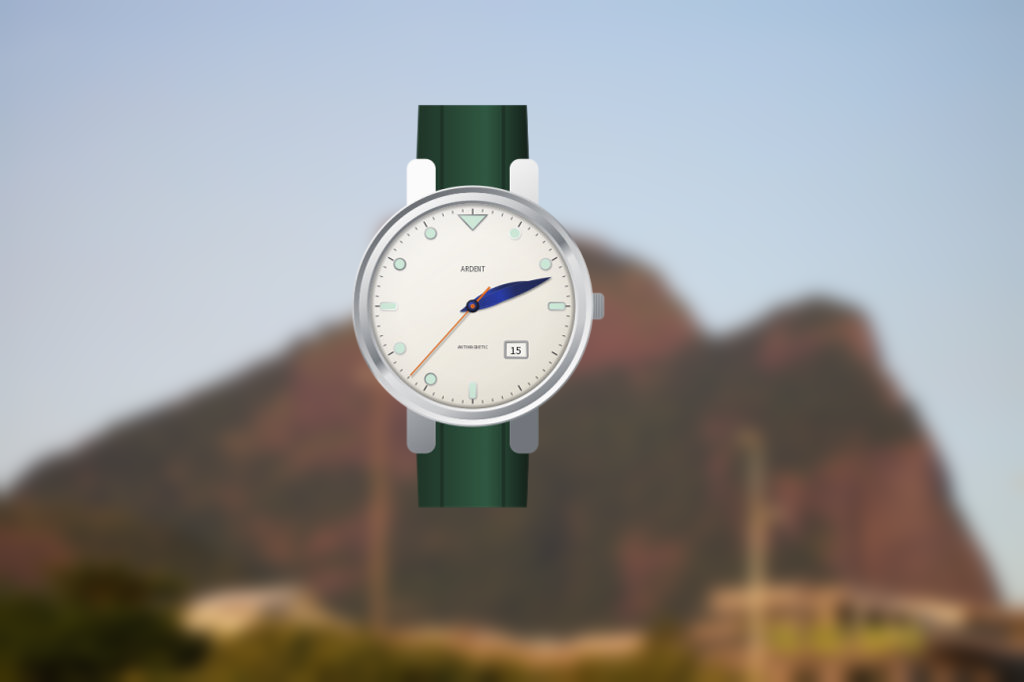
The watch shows 2:11:37
